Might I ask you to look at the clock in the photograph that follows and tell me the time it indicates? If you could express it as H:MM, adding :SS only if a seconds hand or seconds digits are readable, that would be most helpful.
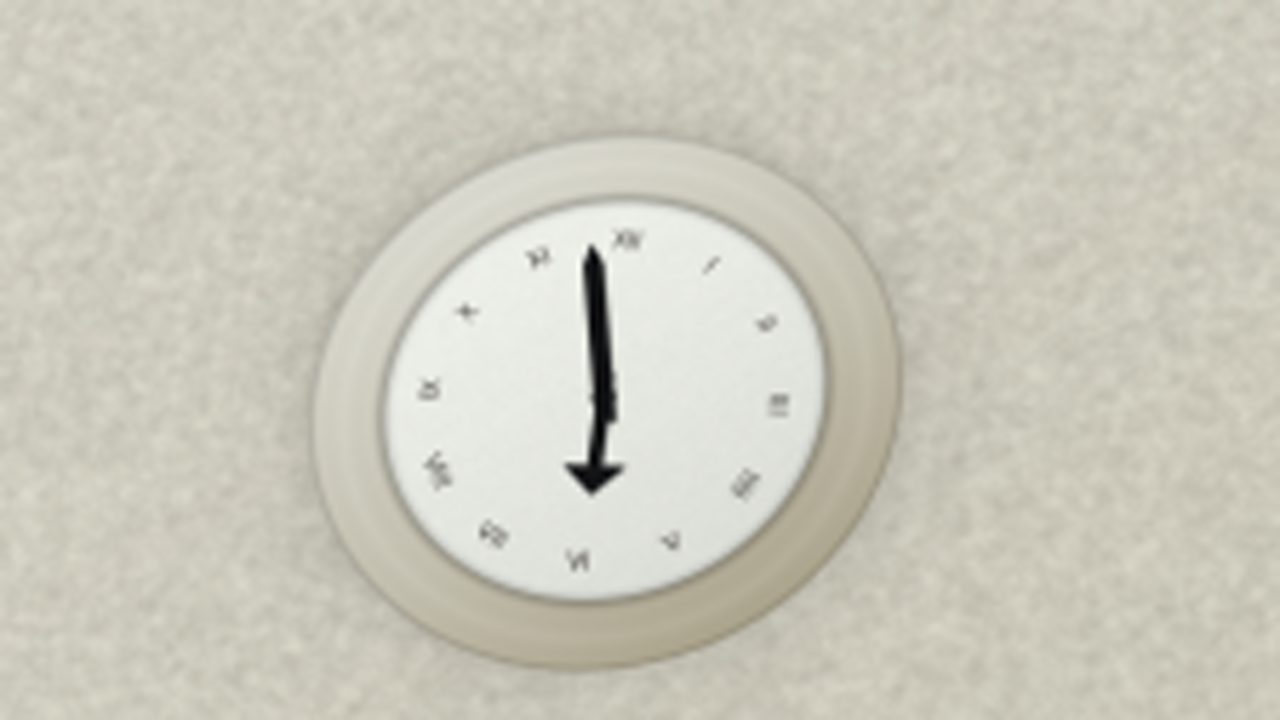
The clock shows 5:58
